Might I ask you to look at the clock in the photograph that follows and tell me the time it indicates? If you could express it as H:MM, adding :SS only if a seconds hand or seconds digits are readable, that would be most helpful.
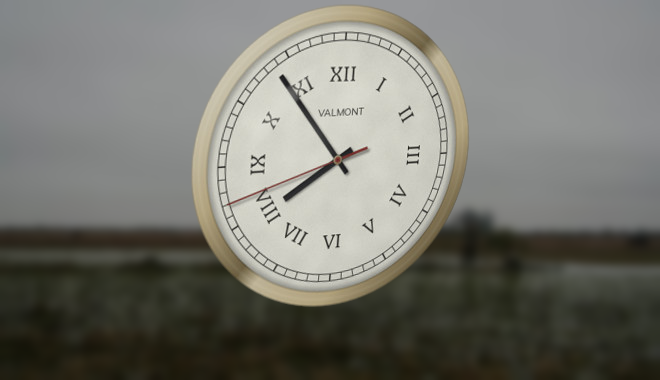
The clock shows 7:53:42
